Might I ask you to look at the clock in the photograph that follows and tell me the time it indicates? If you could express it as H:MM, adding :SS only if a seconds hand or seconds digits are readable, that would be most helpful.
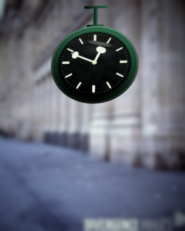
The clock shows 12:49
